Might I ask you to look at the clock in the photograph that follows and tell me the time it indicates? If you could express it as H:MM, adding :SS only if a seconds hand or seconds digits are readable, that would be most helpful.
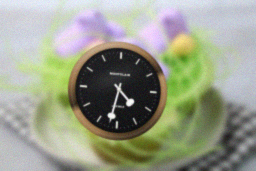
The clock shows 4:32
